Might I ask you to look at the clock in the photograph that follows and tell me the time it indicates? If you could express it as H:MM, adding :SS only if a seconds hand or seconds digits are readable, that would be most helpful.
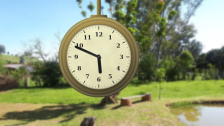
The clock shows 5:49
